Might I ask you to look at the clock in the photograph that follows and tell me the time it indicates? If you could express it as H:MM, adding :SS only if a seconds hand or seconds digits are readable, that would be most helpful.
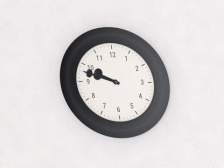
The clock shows 9:48
